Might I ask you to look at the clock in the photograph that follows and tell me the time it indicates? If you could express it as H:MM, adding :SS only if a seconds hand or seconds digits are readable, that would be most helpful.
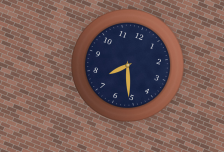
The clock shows 7:26
